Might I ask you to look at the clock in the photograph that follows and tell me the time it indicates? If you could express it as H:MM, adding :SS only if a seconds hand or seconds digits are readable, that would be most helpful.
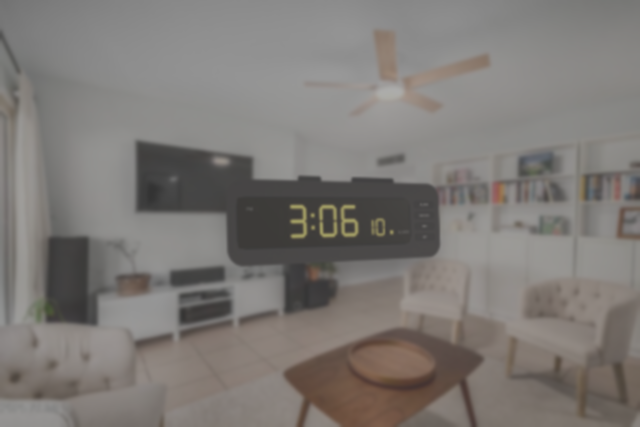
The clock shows 3:06:10
